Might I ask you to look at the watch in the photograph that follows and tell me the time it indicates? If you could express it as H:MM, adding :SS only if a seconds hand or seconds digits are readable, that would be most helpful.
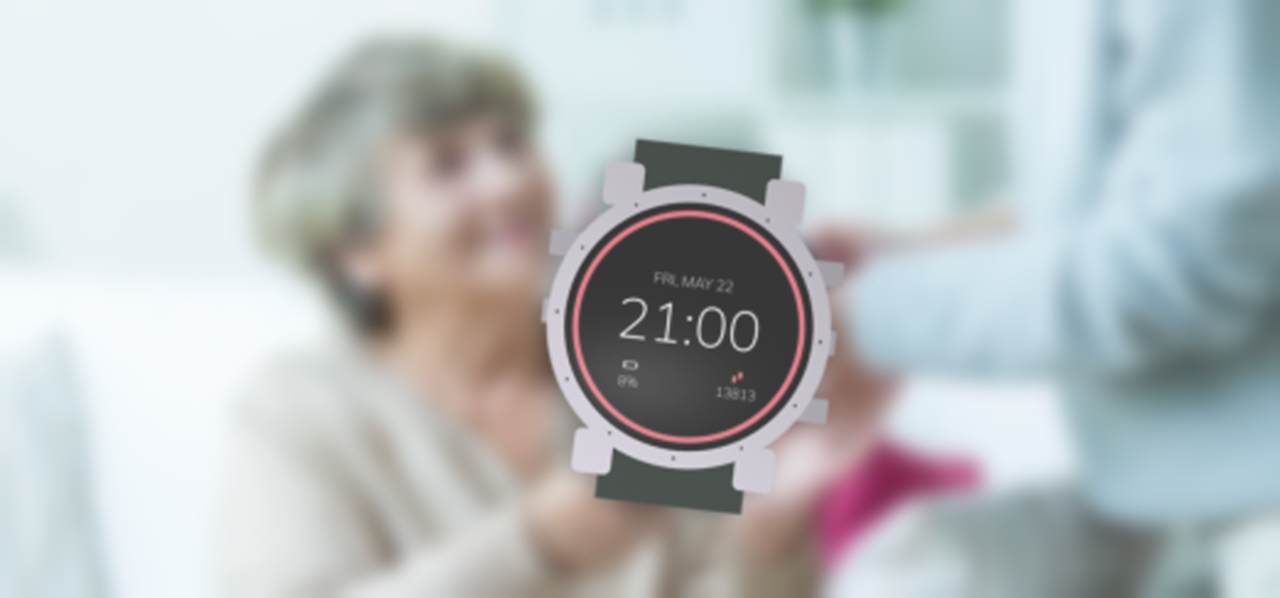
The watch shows 21:00
